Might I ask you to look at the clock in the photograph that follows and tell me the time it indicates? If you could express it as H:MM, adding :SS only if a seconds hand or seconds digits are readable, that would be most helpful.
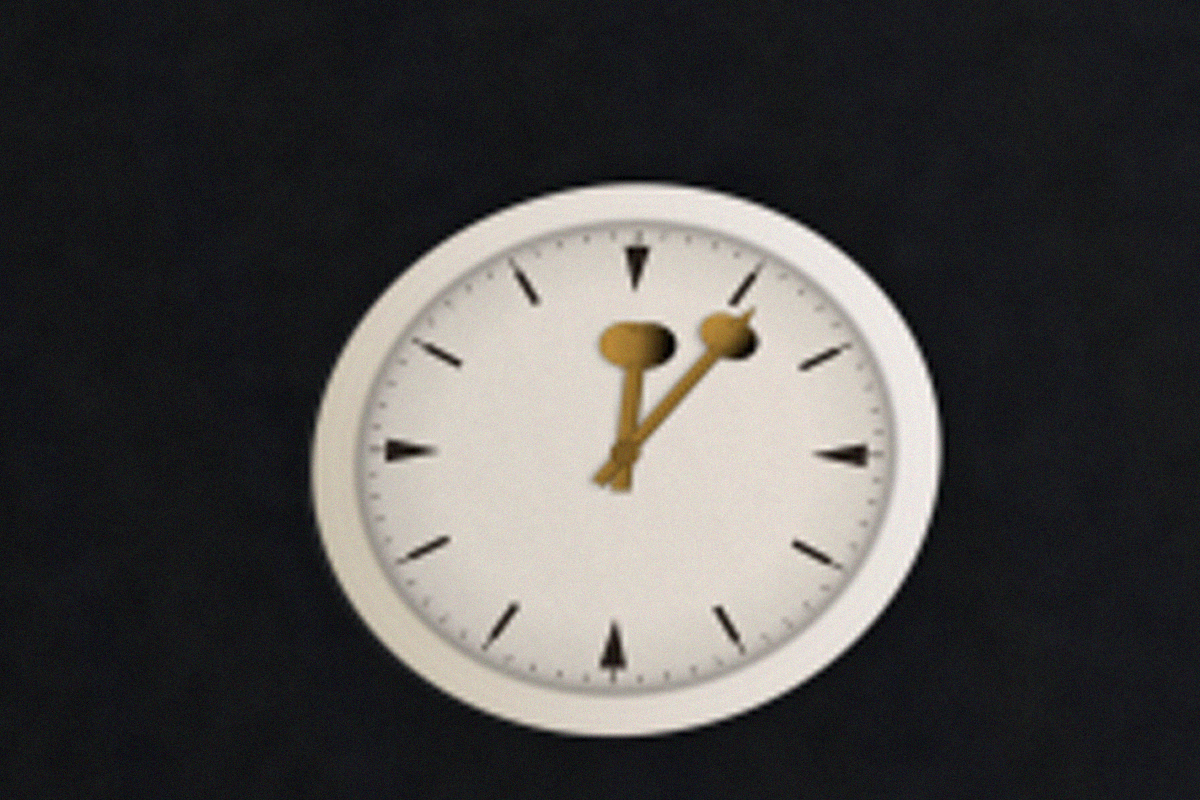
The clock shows 12:06
